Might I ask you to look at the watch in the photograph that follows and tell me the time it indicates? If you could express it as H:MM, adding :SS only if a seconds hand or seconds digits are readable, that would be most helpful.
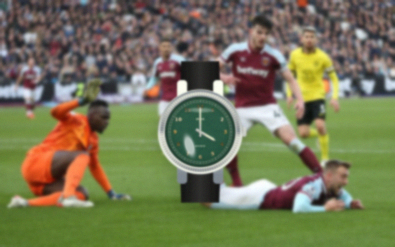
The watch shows 4:00
